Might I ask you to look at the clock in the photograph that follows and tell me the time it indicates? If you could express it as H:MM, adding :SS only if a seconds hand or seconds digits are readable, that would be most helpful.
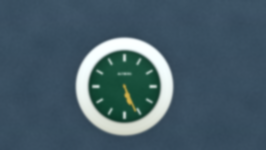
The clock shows 5:26
